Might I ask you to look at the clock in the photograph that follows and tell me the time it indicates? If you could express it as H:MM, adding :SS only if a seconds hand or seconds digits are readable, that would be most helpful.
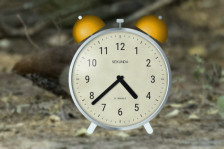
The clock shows 4:38
